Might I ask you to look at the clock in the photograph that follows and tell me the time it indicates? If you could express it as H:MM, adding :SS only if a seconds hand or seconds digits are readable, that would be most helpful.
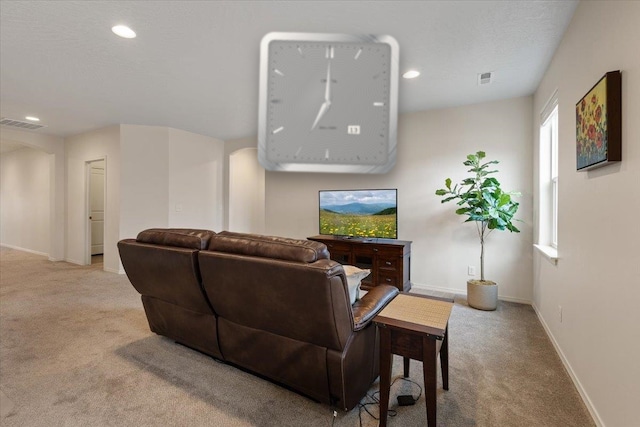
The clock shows 7:00
